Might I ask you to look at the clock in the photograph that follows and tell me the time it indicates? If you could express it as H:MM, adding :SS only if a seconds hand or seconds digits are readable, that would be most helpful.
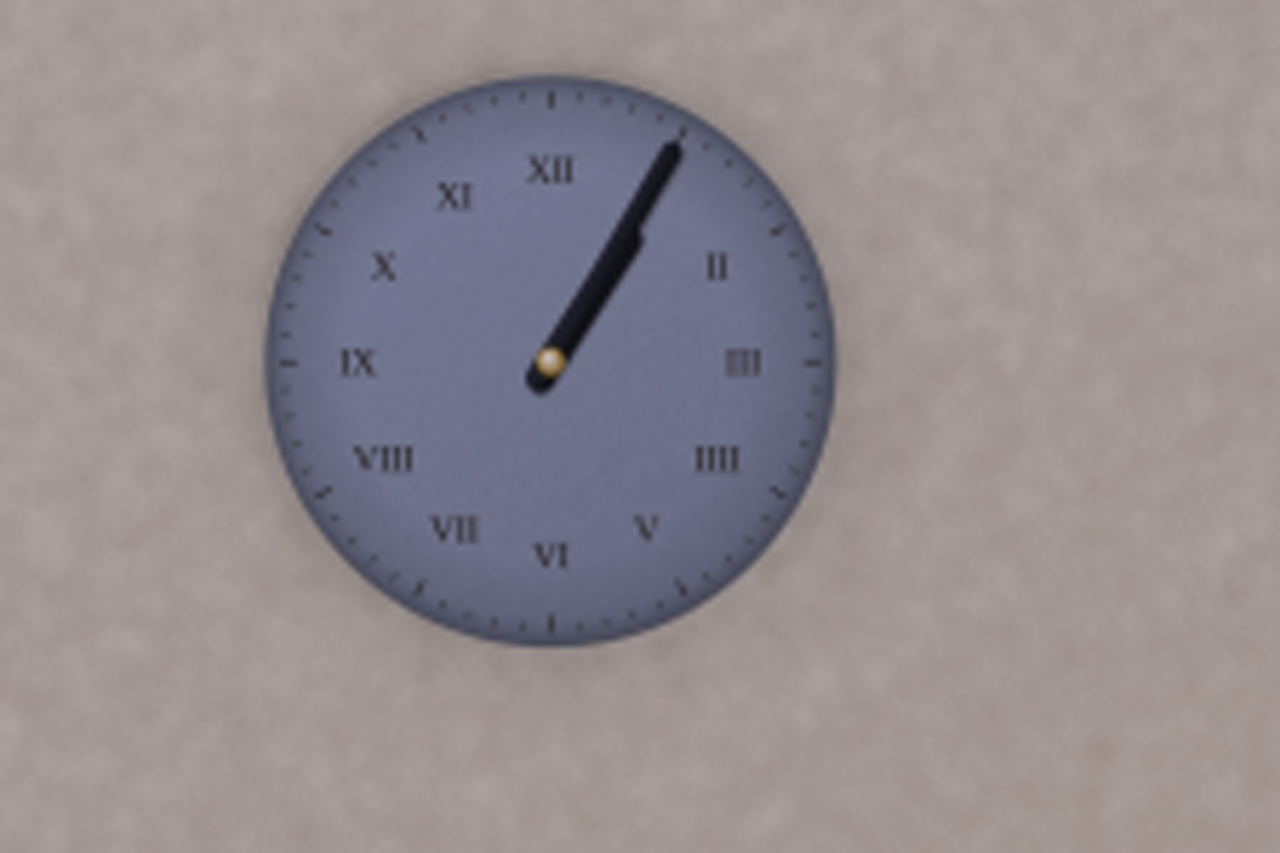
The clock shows 1:05
